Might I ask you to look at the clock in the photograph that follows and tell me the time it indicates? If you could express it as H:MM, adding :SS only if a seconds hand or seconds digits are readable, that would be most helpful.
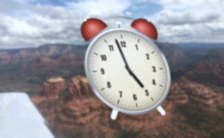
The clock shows 4:58
